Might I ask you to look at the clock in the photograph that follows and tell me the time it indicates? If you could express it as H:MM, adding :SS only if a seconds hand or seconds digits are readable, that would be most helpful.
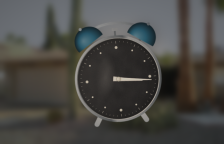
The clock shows 3:16
